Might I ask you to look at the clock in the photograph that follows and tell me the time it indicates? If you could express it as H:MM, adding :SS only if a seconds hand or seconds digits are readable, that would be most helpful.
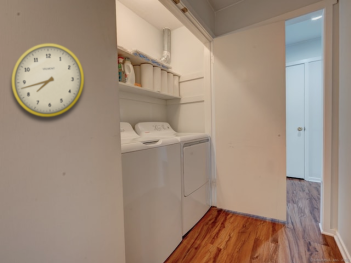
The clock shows 7:43
